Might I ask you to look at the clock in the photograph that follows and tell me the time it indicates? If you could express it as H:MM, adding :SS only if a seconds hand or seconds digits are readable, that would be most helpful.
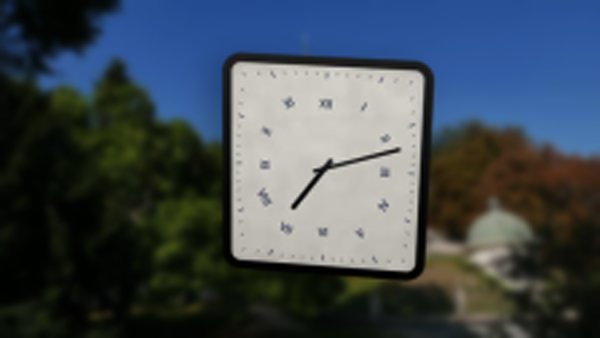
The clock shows 7:12
